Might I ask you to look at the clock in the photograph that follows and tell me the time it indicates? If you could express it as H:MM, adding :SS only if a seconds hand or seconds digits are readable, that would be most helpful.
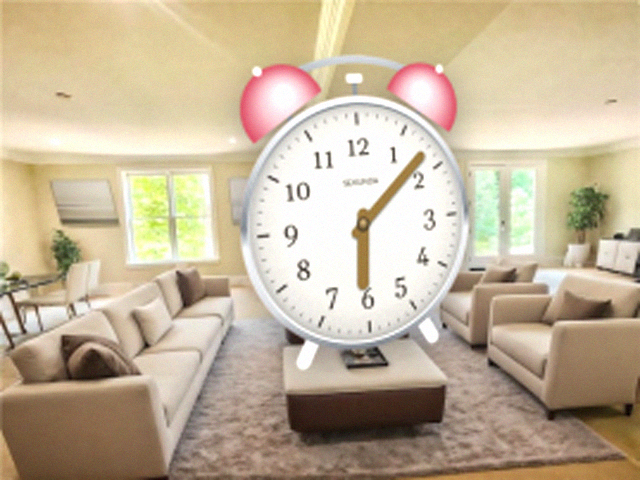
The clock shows 6:08
